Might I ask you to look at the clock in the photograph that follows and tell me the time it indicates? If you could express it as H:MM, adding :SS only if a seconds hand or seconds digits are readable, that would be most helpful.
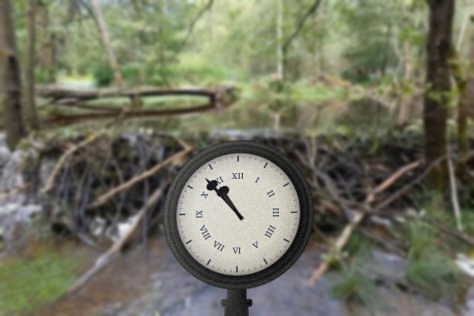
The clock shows 10:53
